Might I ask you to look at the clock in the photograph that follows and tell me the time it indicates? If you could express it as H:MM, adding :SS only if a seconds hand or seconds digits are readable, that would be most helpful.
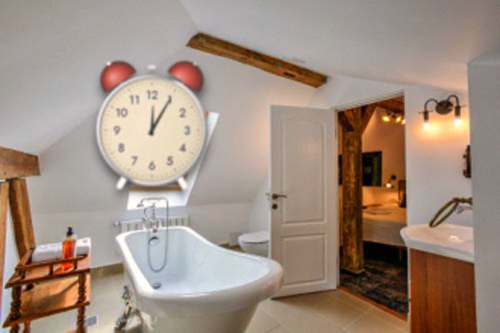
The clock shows 12:05
